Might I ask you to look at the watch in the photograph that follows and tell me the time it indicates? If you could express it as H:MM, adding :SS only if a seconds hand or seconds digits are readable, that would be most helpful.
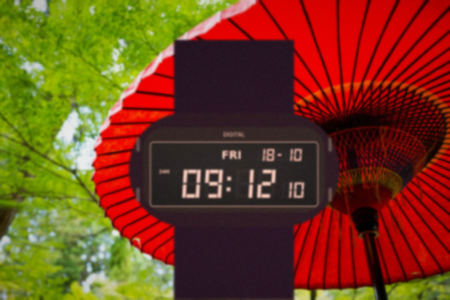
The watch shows 9:12:10
